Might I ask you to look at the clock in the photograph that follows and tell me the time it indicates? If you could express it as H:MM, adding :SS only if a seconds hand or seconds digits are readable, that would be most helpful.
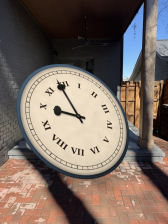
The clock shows 9:59
